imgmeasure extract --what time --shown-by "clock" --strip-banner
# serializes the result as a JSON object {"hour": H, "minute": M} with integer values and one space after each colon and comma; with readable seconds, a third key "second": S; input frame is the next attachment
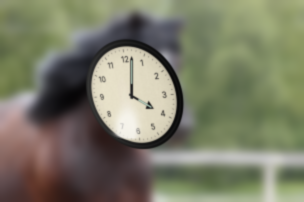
{"hour": 4, "minute": 2}
